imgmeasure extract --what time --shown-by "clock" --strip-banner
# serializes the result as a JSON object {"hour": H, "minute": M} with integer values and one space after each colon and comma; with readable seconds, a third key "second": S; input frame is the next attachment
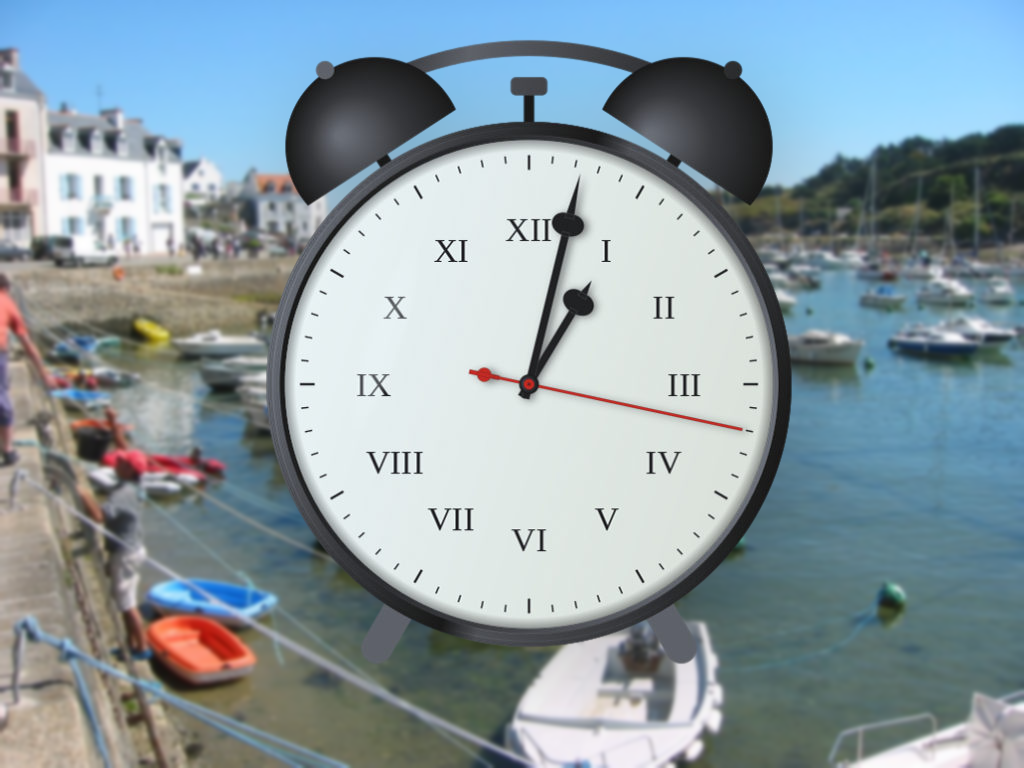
{"hour": 1, "minute": 2, "second": 17}
